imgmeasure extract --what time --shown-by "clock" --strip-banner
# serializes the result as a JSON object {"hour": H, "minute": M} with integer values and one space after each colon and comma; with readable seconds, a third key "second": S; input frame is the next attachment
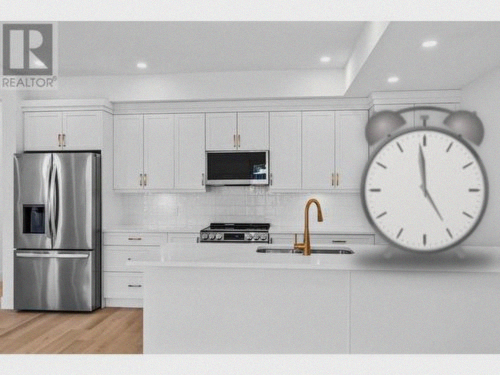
{"hour": 4, "minute": 59}
